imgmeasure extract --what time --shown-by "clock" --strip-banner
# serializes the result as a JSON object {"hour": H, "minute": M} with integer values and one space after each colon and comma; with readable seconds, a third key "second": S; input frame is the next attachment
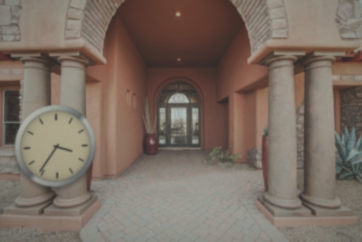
{"hour": 3, "minute": 36}
